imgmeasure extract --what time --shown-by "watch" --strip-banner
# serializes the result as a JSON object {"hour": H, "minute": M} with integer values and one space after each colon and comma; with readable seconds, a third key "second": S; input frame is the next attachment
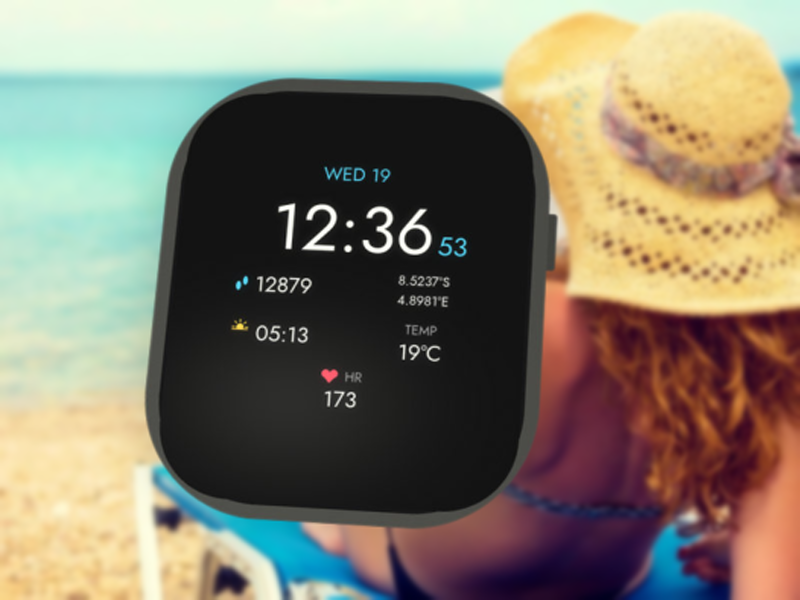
{"hour": 12, "minute": 36, "second": 53}
